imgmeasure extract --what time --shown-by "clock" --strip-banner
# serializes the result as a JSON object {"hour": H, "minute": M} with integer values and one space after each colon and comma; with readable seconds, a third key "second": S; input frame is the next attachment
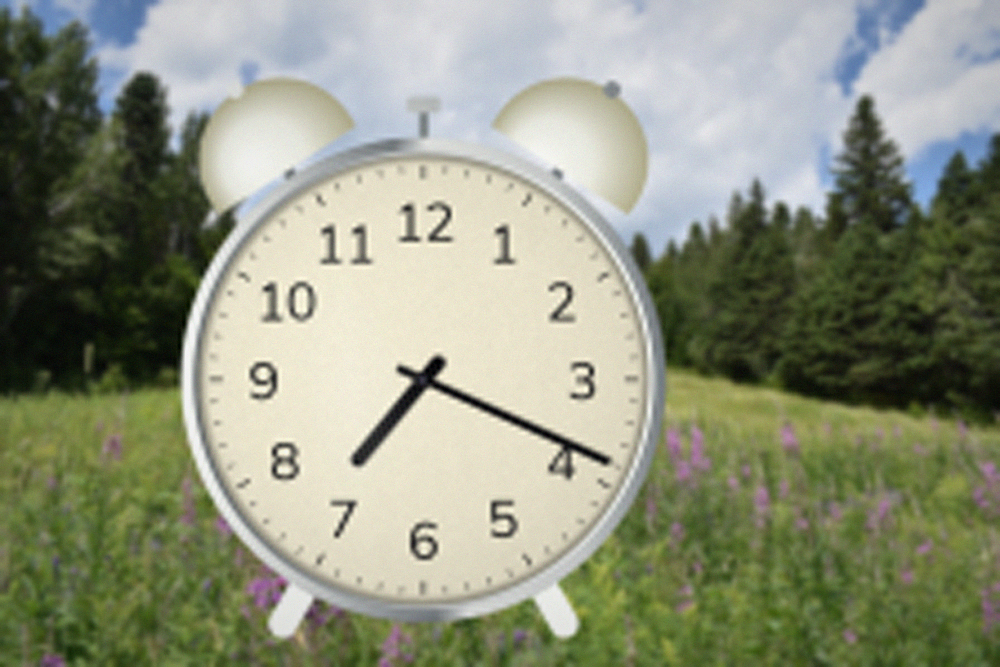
{"hour": 7, "minute": 19}
